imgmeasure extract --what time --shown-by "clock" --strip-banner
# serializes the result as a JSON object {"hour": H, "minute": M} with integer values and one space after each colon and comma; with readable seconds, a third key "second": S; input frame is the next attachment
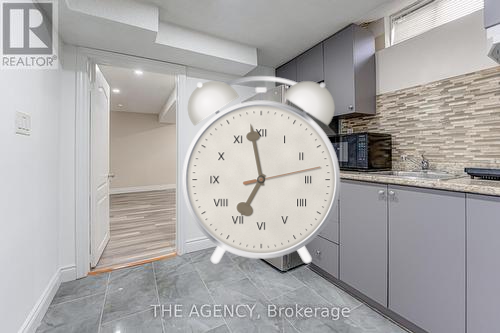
{"hour": 6, "minute": 58, "second": 13}
